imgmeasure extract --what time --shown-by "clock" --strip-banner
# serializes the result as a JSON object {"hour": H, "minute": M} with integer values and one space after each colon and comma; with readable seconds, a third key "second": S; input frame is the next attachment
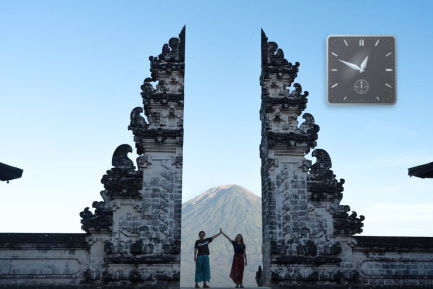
{"hour": 12, "minute": 49}
